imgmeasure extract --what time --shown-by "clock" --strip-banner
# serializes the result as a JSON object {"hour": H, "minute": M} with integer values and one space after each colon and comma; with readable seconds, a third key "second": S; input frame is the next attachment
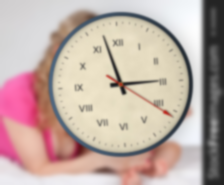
{"hour": 2, "minute": 57, "second": 21}
